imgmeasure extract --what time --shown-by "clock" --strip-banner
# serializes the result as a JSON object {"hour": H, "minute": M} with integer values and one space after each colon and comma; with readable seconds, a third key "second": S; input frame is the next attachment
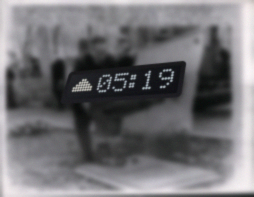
{"hour": 5, "minute": 19}
